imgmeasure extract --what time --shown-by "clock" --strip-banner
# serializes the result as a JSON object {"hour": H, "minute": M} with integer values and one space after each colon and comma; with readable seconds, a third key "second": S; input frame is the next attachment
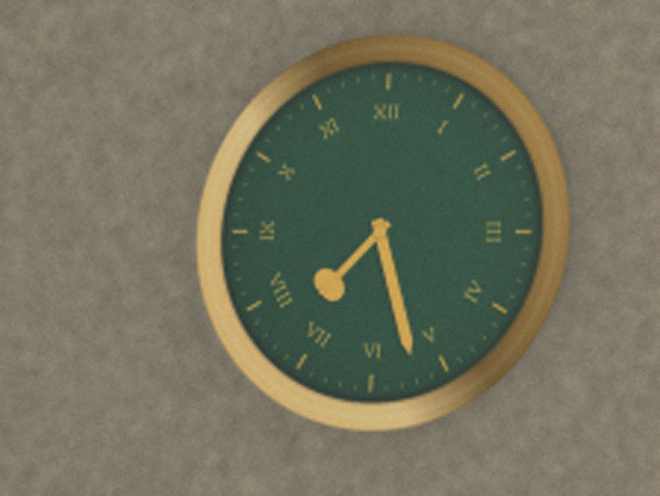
{"hour": 7, "minute": 27}
